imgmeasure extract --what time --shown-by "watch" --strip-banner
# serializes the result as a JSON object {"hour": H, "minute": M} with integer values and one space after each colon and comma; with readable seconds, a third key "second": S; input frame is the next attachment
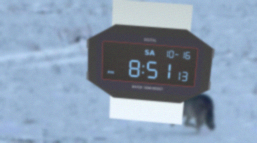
{"hour": 8, "minute": 51}
